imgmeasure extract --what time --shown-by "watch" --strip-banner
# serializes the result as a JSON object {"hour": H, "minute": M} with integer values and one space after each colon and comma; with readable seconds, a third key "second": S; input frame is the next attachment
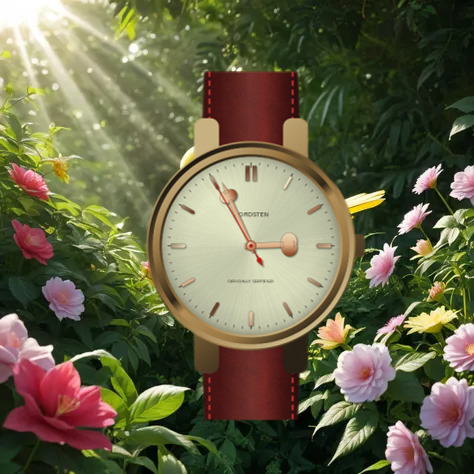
{"hour": 2, "minute": 55, "second": 55}
